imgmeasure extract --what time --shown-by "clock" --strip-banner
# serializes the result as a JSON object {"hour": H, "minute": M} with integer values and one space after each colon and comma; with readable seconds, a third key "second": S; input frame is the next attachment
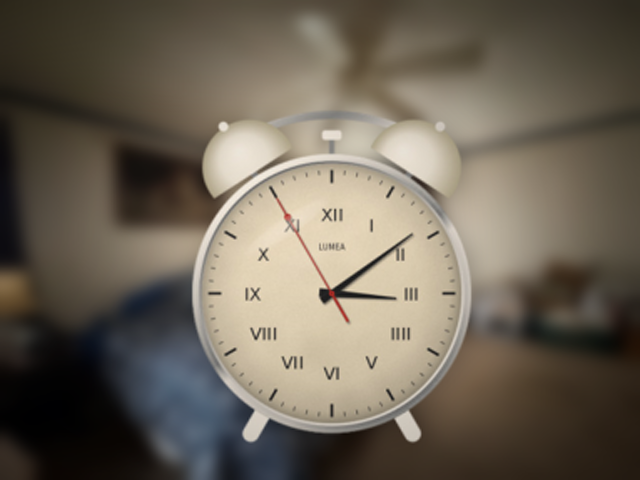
{"hour": 3, "minute": 8, "second": 55}
